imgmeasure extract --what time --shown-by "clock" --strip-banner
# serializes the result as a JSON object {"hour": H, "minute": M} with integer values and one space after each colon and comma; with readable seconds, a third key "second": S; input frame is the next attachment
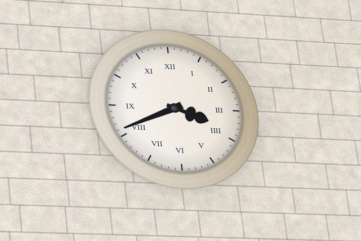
{"hour": 3, "minute": 41}
